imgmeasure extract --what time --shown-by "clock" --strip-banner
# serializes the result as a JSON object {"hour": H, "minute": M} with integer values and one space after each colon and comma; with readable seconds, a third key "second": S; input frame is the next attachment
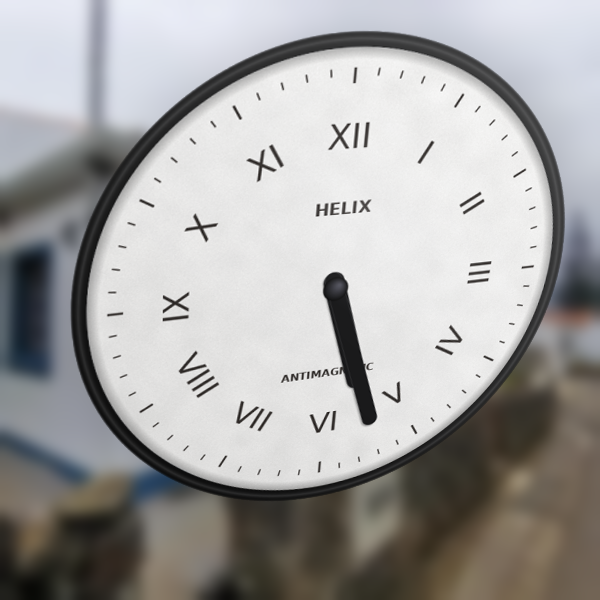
{"hour": 5, "minute": 27}
